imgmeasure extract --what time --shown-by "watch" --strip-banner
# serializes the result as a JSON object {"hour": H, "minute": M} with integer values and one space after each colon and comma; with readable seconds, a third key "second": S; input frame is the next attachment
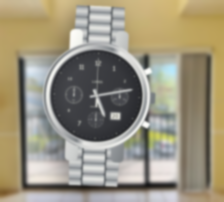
{"hour": 5, "minute": 13}
